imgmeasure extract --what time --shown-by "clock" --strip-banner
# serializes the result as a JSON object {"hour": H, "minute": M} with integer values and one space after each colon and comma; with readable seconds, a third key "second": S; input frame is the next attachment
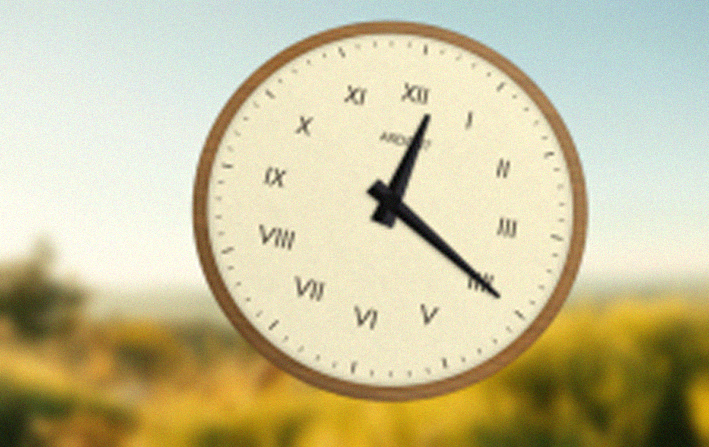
{"hour": 12, "minute": 20}
